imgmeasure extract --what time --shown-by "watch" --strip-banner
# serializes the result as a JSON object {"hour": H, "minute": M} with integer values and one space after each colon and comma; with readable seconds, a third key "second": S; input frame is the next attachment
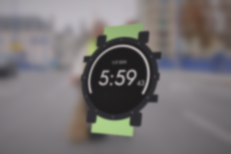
{"hour": 5, "minute": 59}
